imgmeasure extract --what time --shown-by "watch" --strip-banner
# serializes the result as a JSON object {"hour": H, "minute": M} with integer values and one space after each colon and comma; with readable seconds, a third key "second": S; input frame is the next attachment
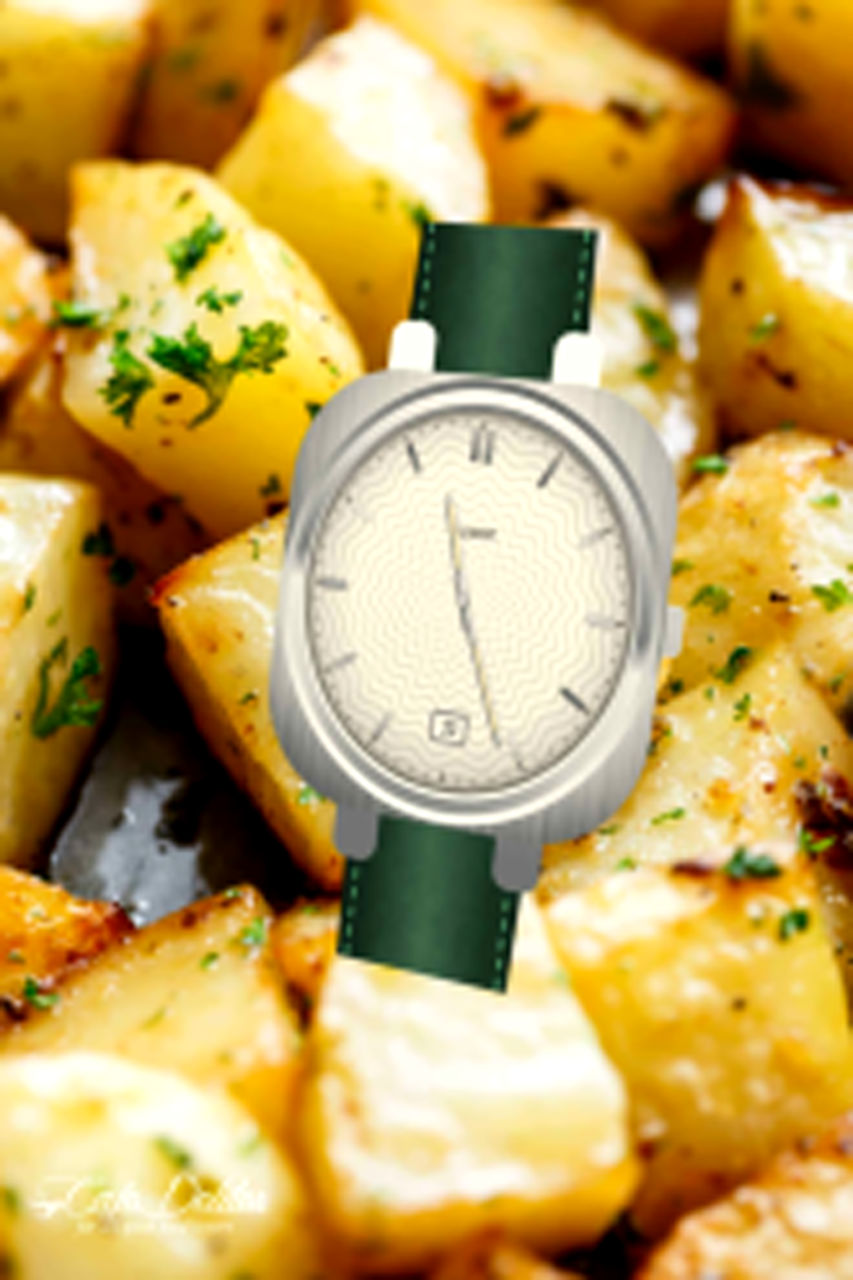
{"hour": 11, "minute": 26}
